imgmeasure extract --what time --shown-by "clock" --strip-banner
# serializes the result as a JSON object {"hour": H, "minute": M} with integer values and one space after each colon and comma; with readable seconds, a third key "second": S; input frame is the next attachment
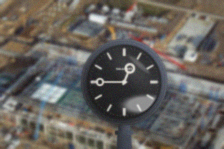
{"hour": 12, "minute": 45}
